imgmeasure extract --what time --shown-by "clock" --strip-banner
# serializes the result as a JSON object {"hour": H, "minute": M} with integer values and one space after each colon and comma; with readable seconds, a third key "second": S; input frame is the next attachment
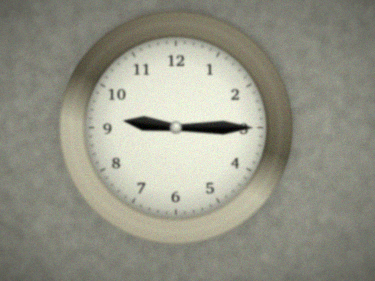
{"hour": 9, "minute": 15}
